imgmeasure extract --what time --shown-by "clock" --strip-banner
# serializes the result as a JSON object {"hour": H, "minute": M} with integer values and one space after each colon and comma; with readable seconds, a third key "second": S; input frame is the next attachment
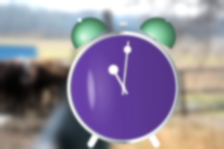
{"hour": 11, "minute": 1}
